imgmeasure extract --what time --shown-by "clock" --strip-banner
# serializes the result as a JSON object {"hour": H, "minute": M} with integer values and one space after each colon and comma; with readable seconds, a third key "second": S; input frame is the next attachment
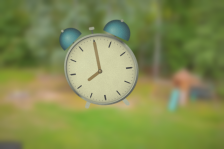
{"hour": 8, "minute": 0}
